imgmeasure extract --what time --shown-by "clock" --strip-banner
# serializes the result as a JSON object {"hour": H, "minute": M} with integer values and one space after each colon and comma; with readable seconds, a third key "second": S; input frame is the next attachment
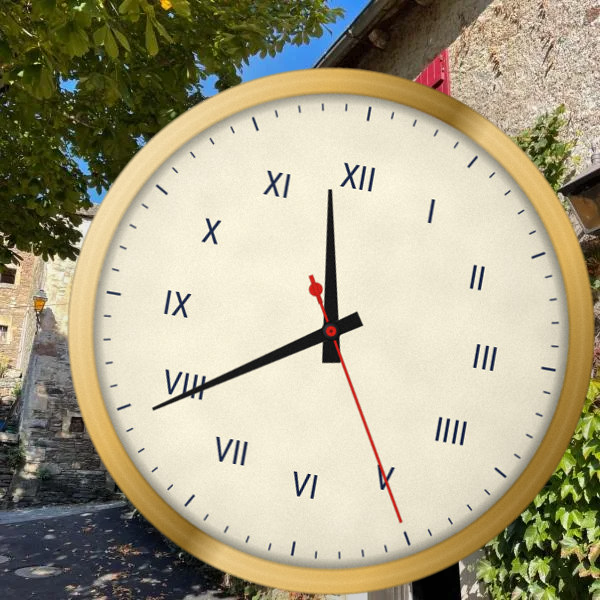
{"hour": 11, "minute": 39, "second": 25}
